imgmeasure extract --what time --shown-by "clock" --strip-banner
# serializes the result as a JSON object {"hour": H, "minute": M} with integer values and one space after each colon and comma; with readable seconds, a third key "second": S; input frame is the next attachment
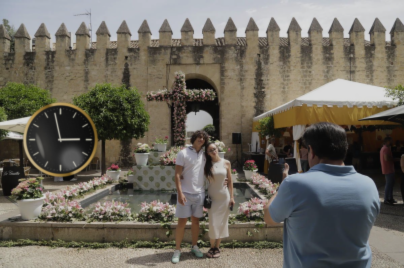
{"hour": 2, "minute": 58}
